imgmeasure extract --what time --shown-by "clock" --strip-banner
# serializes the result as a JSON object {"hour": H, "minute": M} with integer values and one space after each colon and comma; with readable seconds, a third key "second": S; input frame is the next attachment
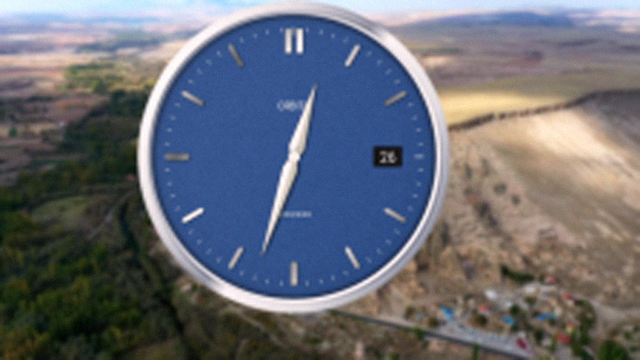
{"hour": 12, "minute": 33}
